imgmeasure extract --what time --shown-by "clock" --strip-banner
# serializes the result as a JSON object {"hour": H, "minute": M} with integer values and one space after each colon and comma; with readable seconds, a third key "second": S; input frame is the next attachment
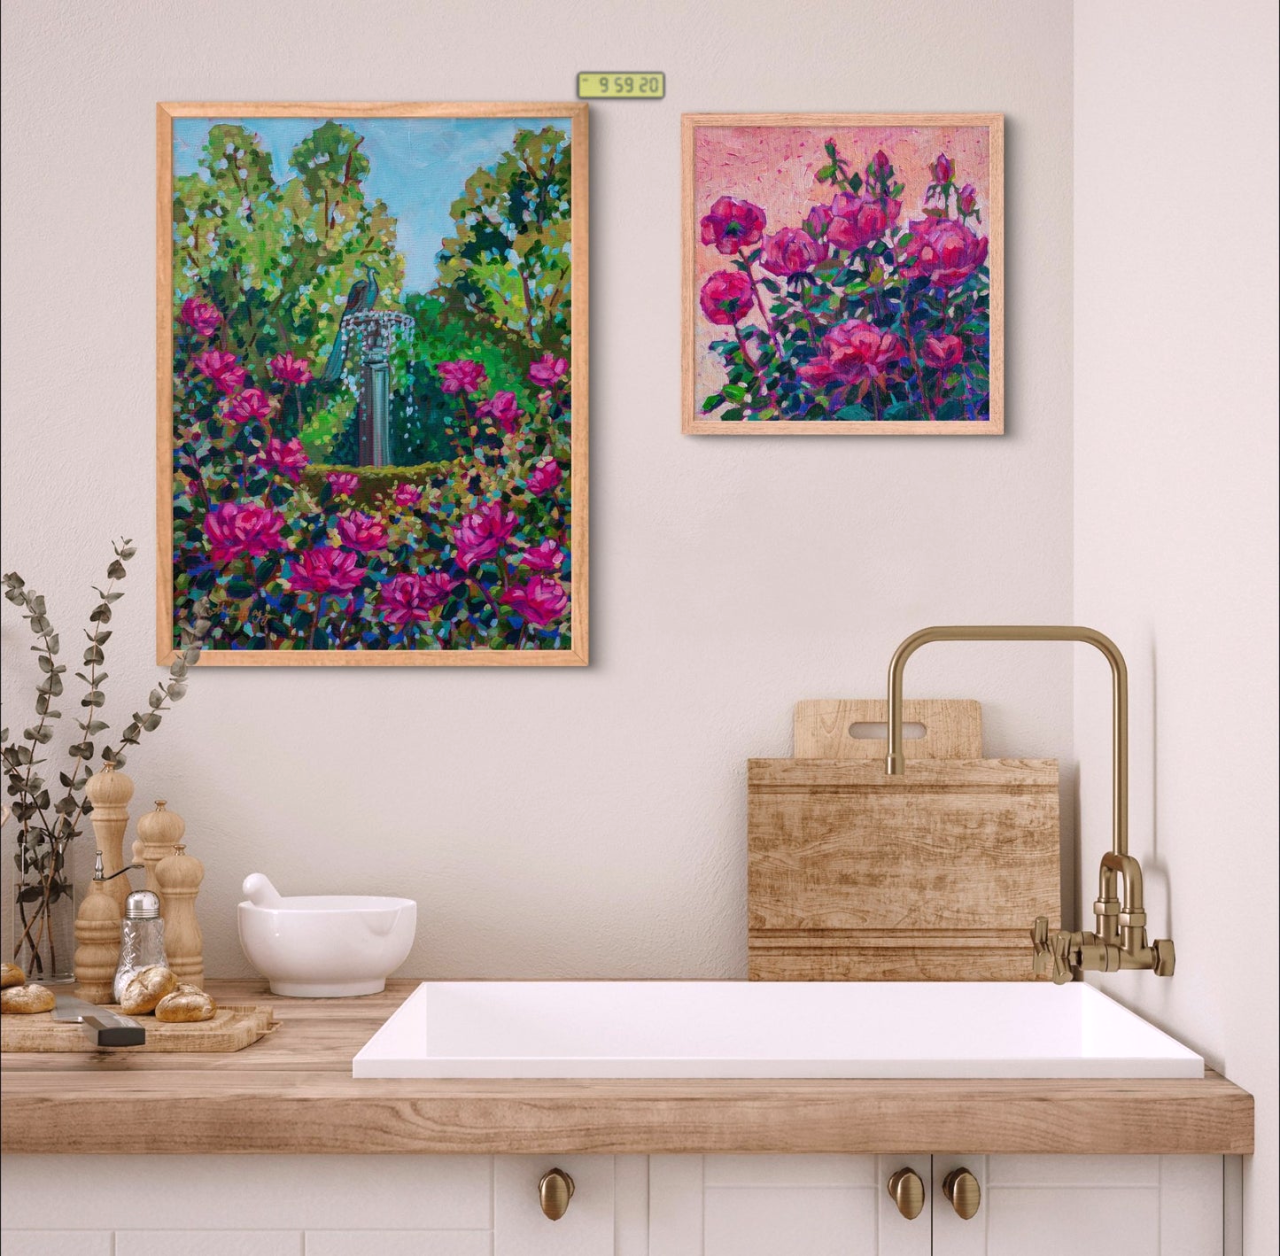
{"hour": 9, "minute": 59, "second": 20}
